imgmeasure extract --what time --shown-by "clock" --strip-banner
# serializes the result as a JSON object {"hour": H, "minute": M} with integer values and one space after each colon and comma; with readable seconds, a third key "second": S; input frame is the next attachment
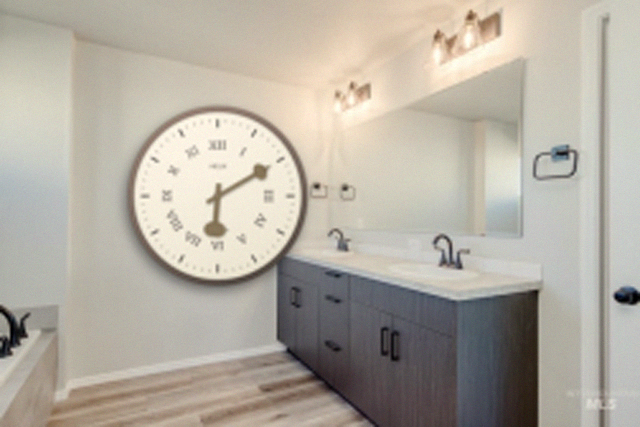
{"hour": 6, "minute": 10}
